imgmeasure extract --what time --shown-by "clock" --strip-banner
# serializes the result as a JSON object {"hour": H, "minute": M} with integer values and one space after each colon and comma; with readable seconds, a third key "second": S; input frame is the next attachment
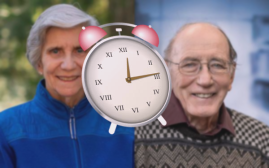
{"hour": 12, "minute": 14}
